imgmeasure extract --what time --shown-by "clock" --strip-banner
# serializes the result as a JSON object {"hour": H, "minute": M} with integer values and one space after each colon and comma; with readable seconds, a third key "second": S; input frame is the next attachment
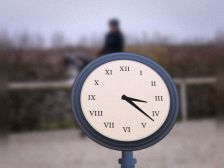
{"hour": 3, "minute": 22}
